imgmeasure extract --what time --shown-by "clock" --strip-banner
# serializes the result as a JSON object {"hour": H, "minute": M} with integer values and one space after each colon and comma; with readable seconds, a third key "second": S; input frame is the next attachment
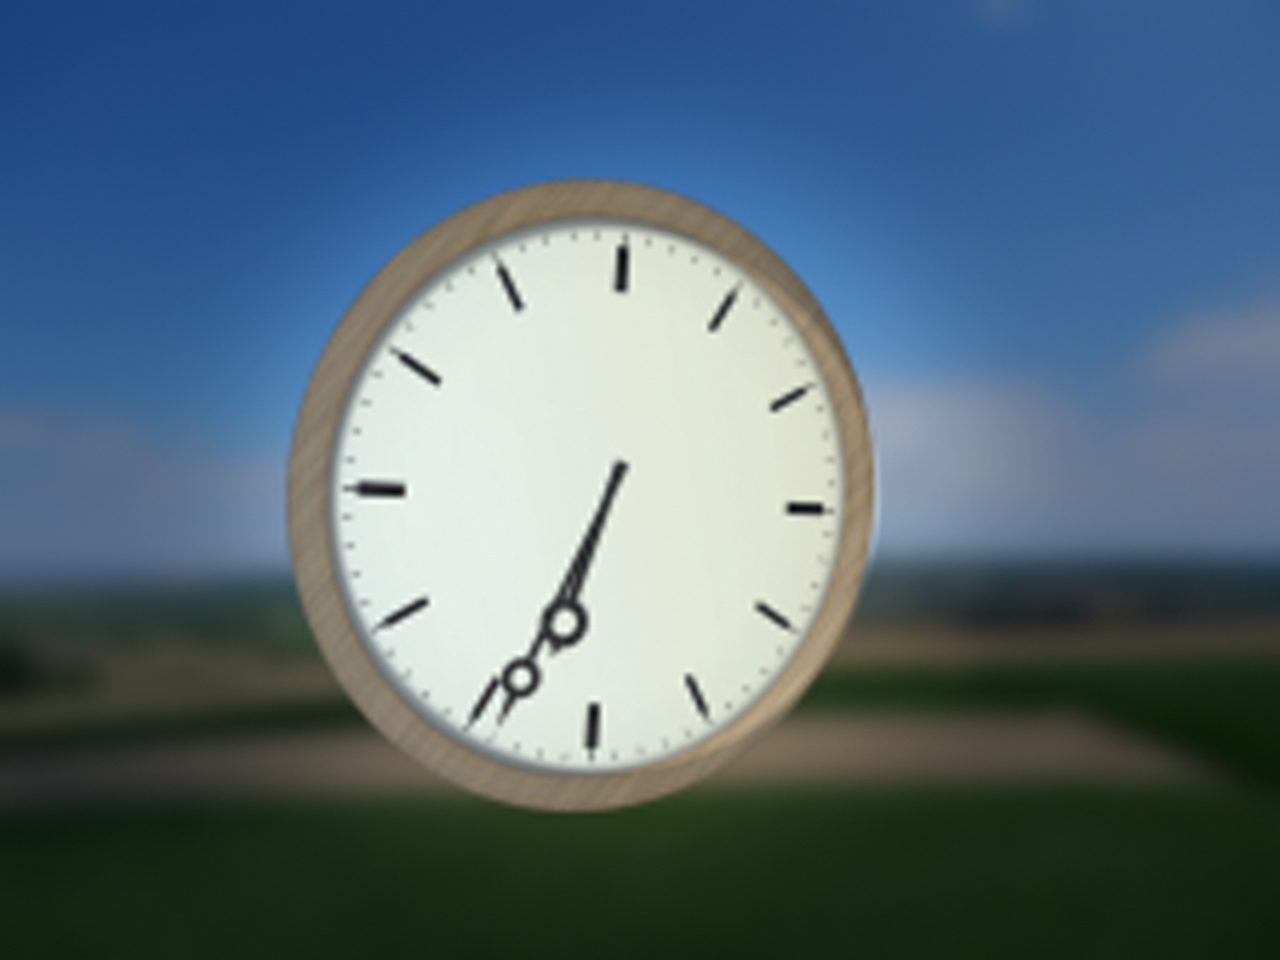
{"hour": 6, "minute": 34}
